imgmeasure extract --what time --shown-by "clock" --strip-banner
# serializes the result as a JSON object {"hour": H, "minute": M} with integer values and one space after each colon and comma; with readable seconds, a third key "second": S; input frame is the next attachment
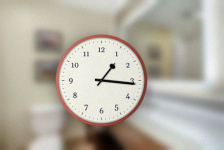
{"hour": 1, "minute": 16}
